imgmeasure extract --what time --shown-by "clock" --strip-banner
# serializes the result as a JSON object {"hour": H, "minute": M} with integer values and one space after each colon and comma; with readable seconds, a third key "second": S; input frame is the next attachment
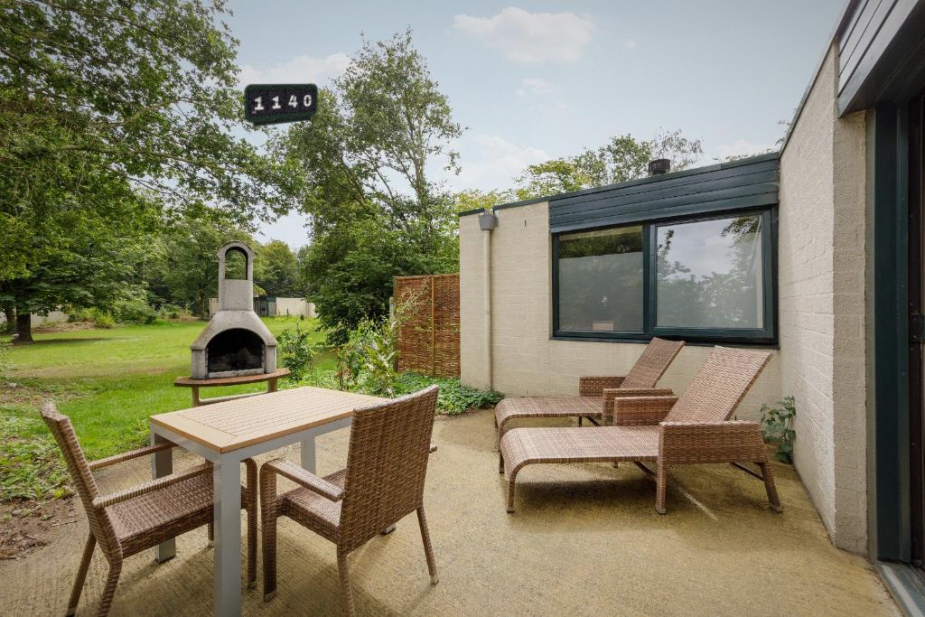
{"hour": 11, "minute": 40}
